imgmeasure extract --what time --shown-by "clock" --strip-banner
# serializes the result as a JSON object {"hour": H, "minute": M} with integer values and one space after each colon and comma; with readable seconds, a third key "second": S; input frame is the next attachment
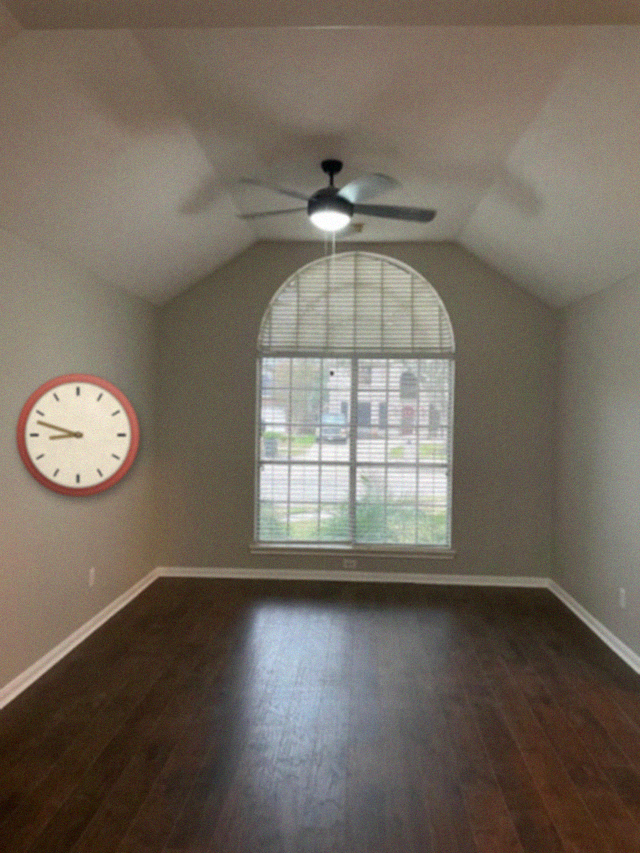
{"hour": 8, "minute": 48}
